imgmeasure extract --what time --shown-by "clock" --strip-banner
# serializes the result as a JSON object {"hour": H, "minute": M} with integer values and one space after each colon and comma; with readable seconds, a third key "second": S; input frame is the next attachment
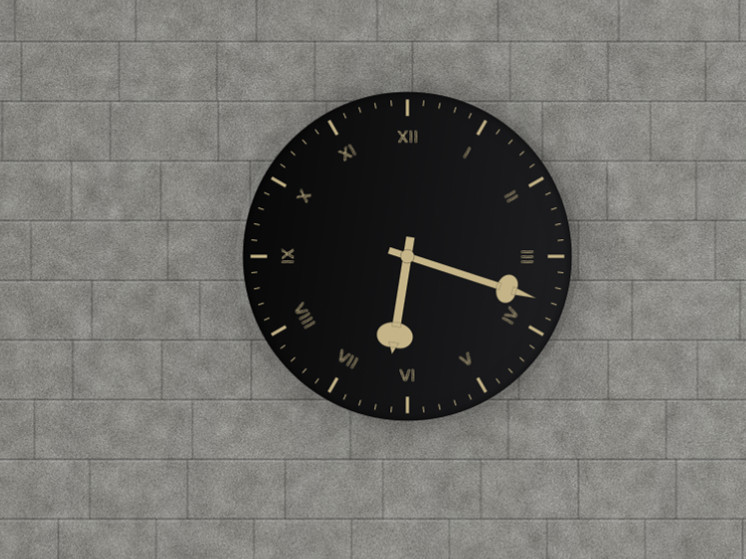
{"hour": 6, "minute": 18}
